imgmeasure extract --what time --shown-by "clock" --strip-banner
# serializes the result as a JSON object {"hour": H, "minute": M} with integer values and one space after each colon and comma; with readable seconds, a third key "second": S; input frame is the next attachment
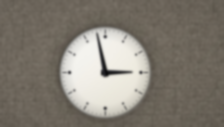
{"hour": 2, "minute": 58}
